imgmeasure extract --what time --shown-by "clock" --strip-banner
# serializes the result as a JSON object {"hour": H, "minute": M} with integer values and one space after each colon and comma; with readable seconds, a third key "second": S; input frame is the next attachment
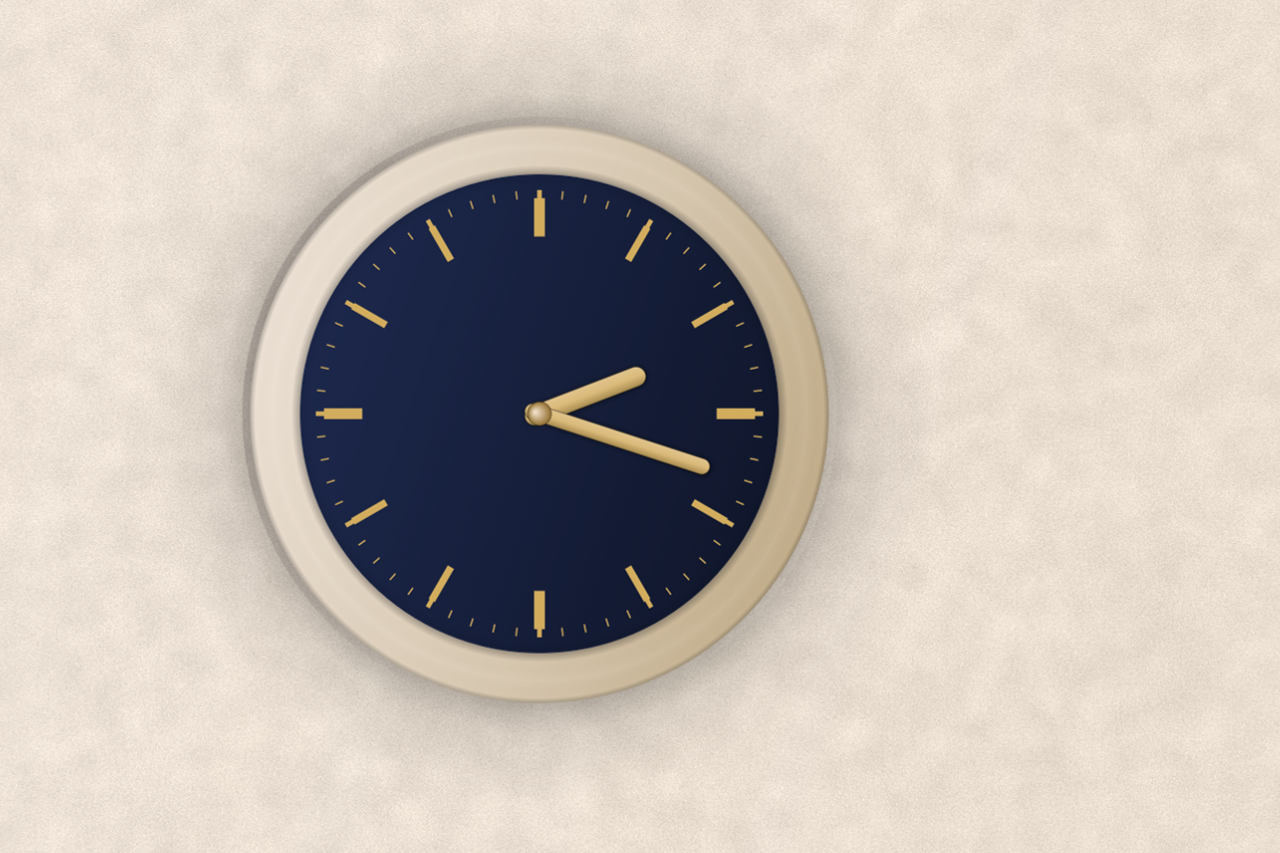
{"hour": 2, "minute": 18}
